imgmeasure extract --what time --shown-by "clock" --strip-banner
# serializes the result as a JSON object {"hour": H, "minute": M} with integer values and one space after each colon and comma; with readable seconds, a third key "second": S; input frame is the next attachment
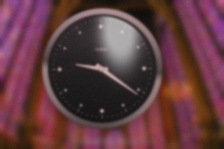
{"hour": 9, "minute": 21}
